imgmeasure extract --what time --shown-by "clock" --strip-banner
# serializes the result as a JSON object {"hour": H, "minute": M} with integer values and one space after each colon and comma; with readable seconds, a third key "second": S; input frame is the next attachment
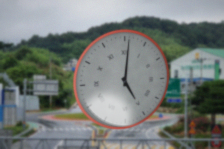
{"hour": 5, "minute": 1}
